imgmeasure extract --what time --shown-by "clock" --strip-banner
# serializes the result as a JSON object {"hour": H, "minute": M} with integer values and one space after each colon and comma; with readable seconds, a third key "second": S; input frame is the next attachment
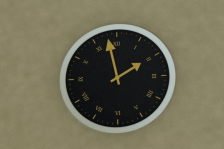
{"hour": 1, "minute": 58}
